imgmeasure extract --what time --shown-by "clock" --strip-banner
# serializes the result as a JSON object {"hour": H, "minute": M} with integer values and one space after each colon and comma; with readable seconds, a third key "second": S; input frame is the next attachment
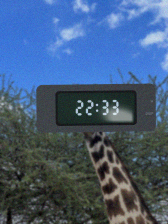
{"hour": 22, "minute": 33}
